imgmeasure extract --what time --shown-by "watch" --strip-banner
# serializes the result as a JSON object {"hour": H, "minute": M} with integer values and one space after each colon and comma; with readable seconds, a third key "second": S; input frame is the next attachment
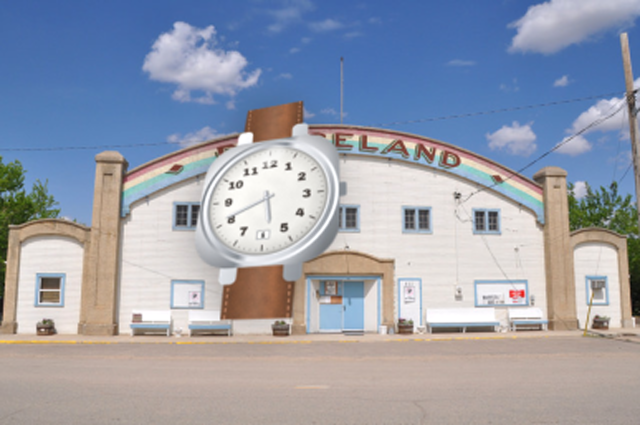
{"hour": 5, "minute": 41}
